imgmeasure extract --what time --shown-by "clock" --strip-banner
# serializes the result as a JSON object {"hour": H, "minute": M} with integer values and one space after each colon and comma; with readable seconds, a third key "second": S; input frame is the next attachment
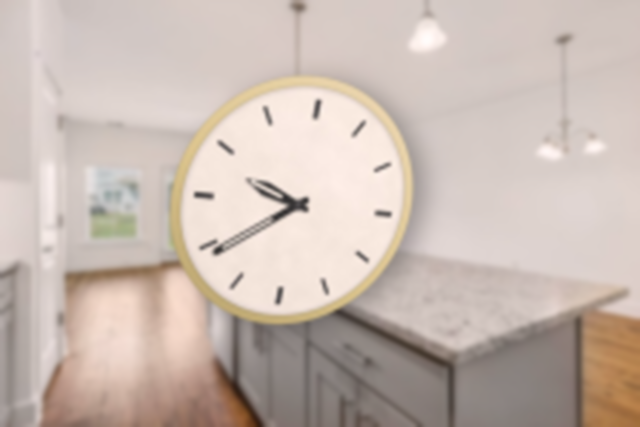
{"hour": 9, "minute": 39}
